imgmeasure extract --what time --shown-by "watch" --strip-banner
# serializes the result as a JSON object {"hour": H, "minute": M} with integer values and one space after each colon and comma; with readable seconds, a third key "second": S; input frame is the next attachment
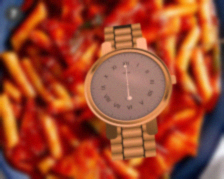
{"hour": 6, "minute": 0}
